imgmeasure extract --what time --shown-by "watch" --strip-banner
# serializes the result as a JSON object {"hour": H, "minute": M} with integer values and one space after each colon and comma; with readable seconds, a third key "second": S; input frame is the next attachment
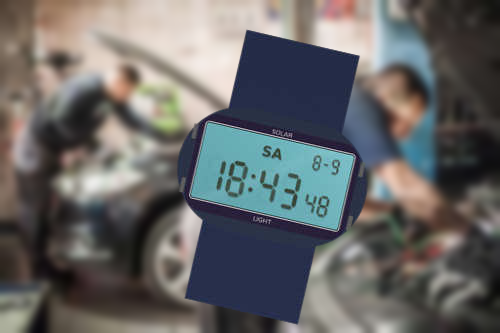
{"hour": 18, "minute": 43, "second": 48}
